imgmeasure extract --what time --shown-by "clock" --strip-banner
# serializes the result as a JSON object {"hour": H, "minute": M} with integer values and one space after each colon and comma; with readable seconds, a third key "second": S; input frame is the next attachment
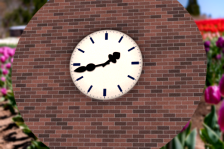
{"hour": 1, "minute": 43}
